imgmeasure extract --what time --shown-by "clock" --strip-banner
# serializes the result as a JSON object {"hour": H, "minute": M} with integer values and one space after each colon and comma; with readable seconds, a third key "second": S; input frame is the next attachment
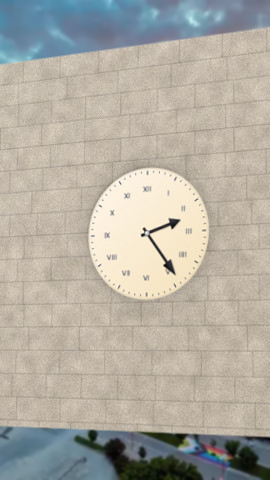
{"hour": 2, "minute": 24}
